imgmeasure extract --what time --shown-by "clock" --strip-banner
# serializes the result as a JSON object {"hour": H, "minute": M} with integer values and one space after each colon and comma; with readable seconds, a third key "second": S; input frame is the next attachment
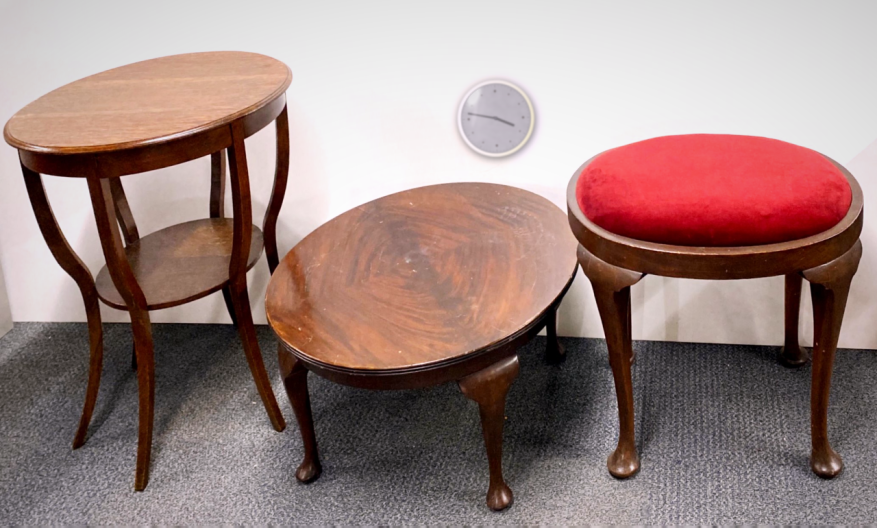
{"hour": 3, "minute": 47}
